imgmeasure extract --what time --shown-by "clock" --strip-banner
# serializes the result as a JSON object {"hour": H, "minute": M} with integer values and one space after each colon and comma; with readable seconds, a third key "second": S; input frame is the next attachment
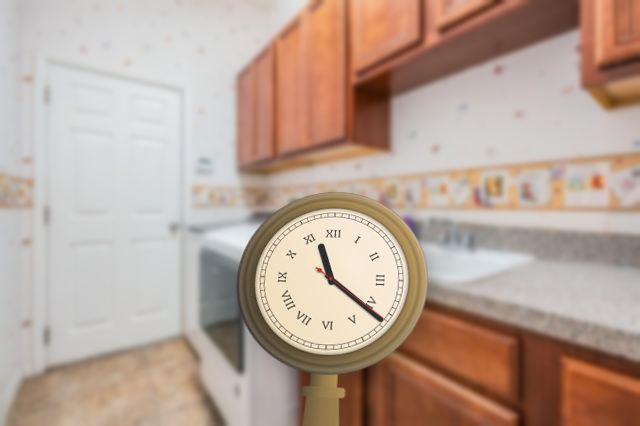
{"hour": 11, "minute": 21, "second": 21}
